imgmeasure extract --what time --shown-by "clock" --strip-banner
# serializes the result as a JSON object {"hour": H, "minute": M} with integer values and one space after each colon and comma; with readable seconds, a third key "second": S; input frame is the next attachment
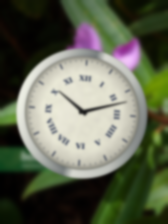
{"hour": 10, "minute": 12}
